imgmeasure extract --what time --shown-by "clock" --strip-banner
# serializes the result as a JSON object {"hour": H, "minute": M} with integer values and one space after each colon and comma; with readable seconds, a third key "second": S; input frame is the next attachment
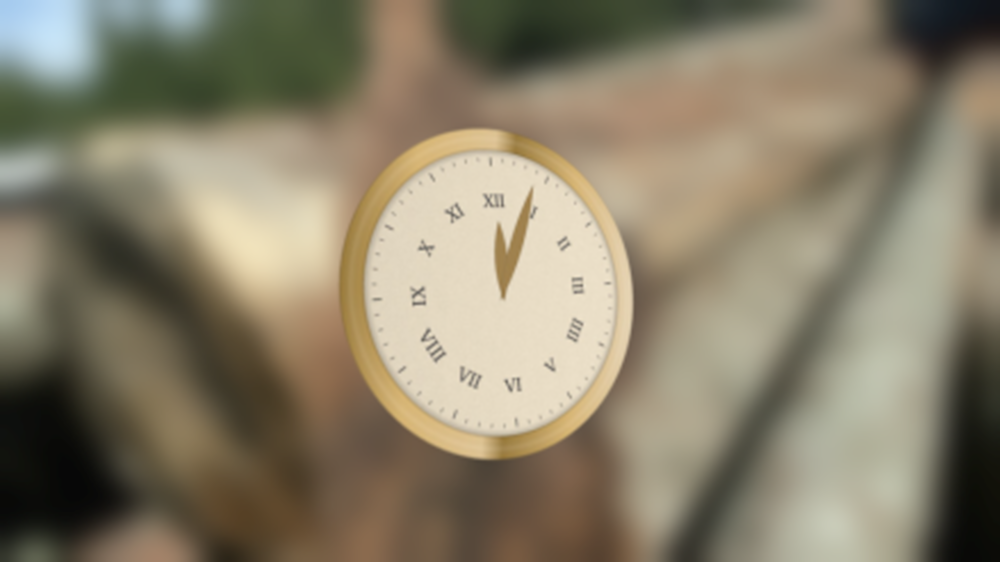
{"hour": 12, "minute": 4}
